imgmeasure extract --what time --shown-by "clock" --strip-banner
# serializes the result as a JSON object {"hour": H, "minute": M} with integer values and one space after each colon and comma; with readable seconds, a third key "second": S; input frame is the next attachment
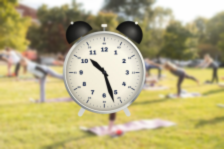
{"hour": 10, "minute": 27}
